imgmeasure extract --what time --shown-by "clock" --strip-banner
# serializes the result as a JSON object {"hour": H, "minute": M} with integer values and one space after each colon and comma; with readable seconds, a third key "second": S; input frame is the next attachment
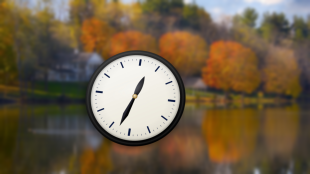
{"hour": 12, "minute": 33}
